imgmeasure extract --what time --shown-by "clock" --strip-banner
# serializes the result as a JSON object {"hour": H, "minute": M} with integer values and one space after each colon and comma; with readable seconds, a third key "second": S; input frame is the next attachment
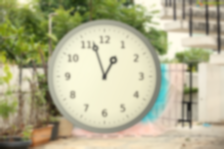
{"hour": 12, "minute": 57}
